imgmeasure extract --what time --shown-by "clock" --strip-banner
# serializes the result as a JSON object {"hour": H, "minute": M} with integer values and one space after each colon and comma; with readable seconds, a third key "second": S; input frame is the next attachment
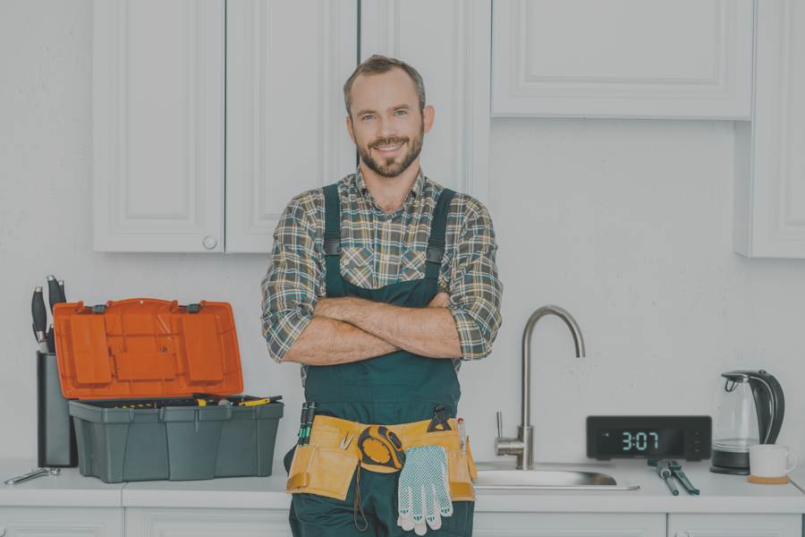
{"hour": 3, "minute": 7}
